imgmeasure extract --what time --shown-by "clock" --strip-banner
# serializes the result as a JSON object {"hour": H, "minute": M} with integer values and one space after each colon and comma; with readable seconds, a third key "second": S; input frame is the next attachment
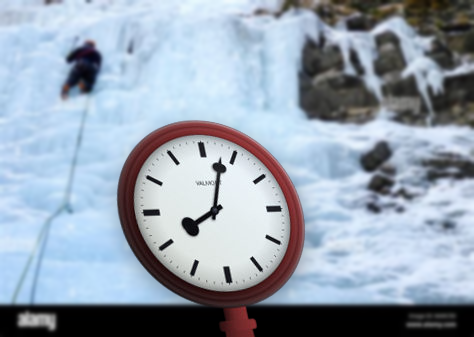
{"hour": 8, "minute": 3}
